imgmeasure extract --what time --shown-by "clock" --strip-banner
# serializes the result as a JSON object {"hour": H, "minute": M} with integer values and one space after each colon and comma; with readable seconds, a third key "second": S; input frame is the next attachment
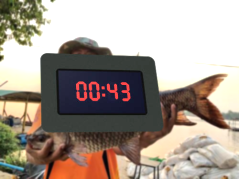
{"hour": 0, "minute": 43}
